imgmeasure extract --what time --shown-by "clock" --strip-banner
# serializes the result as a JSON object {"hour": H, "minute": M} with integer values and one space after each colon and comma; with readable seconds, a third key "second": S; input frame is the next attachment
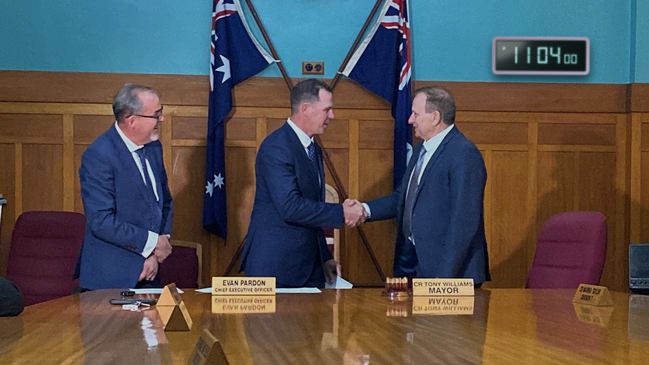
{"hour": 11, "minute": 4}
